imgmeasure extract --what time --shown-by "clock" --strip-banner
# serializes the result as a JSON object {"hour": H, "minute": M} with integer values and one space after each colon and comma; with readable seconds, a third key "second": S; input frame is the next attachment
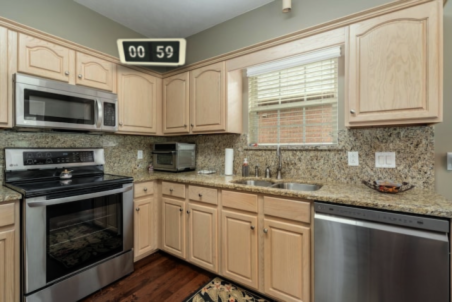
{"hour": 0, "minute": 59}
